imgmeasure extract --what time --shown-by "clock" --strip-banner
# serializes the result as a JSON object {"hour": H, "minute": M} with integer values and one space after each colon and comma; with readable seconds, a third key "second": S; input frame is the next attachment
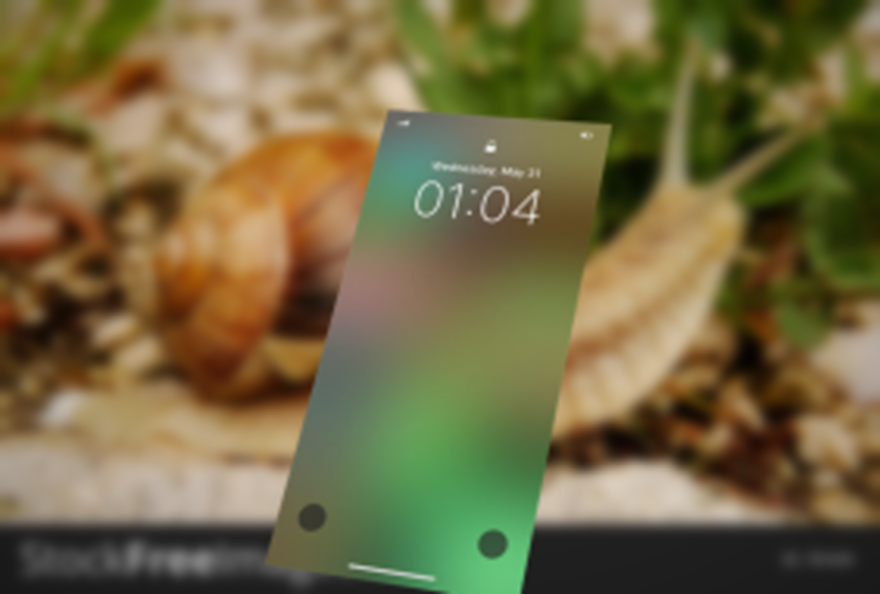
{"hour": 1, "minute": 4}
